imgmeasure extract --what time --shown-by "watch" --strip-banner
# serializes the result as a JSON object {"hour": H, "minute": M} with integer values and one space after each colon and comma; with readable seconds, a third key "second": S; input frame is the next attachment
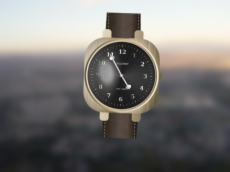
{"hour": 4, "minute": 55}
